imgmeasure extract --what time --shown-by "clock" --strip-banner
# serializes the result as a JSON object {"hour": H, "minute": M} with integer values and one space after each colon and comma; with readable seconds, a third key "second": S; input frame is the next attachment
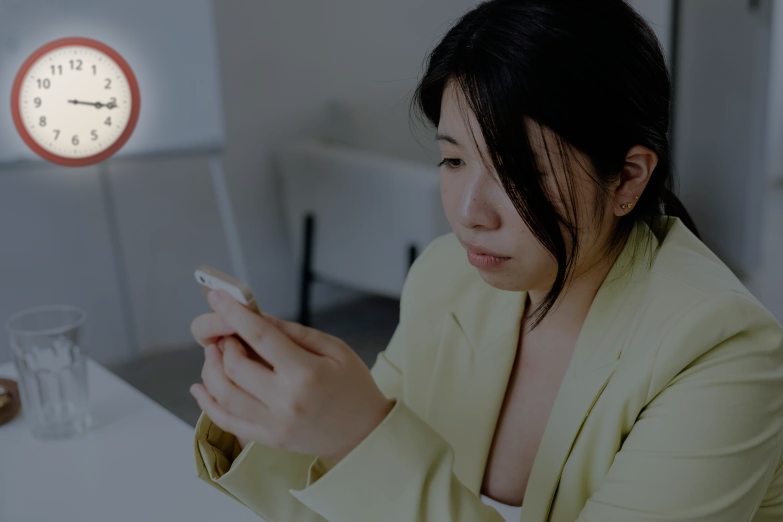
{"hour": 3, "minute": 16}
